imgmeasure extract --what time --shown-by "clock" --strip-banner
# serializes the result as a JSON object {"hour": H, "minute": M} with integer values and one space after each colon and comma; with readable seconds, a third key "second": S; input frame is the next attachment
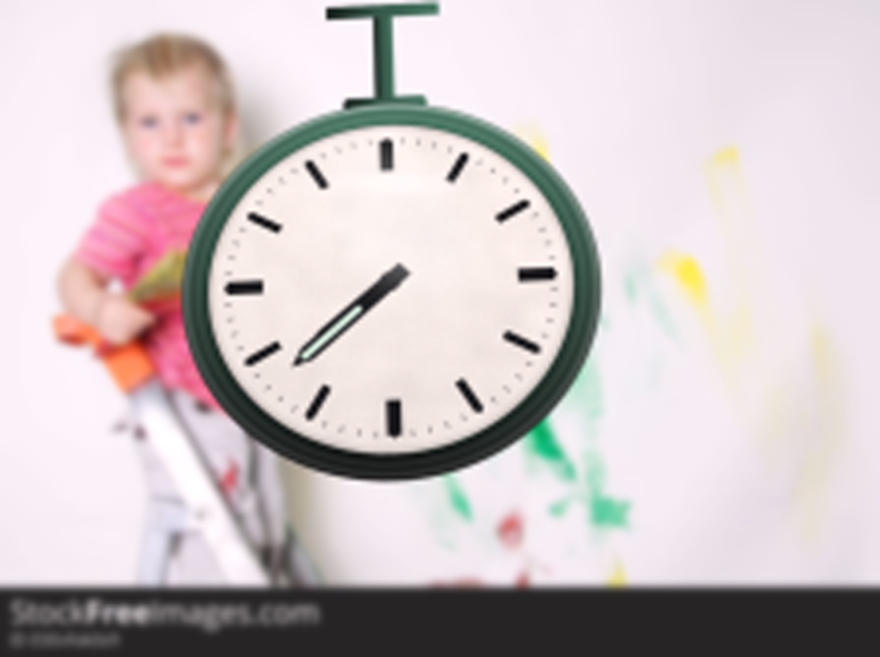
{"hour": 7, "minute": 38}
